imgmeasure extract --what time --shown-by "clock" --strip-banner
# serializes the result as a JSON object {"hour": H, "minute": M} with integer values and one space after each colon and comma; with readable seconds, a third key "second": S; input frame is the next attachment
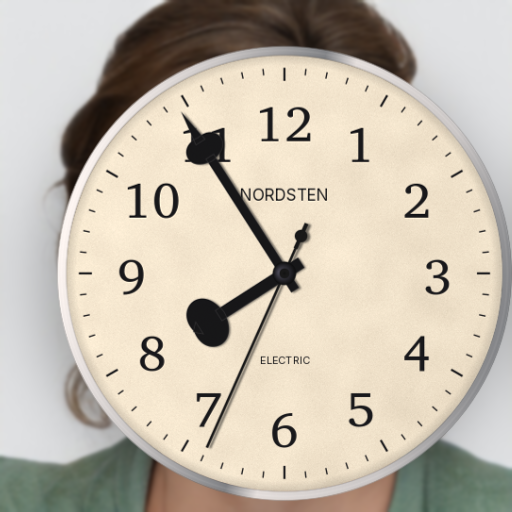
{"hour": 7, "minute": 54, "second": 34}
